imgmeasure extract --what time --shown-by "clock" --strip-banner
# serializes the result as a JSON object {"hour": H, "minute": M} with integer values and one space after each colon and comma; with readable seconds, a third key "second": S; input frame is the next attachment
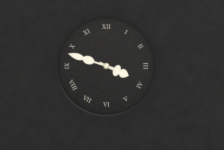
{"hour": 3, "minute": 48}
